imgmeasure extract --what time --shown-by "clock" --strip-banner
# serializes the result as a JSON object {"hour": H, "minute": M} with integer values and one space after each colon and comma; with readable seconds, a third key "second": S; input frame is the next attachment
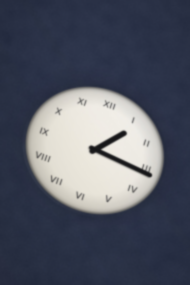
{"hour": 1, "minute": 16}
